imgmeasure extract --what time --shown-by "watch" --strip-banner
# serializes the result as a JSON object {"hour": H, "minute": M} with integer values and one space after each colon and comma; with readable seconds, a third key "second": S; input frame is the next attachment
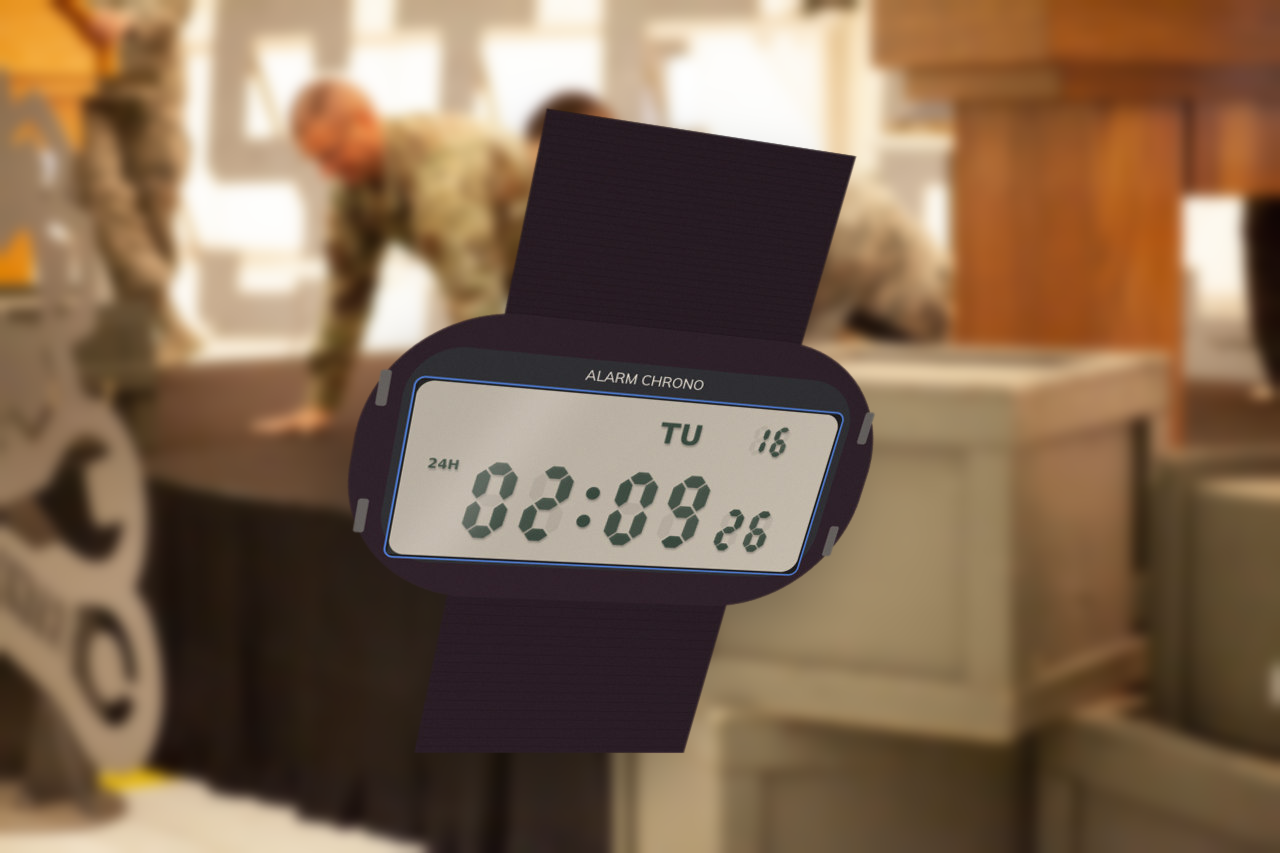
{"hour": 2, "minute": 9, "second": 26}
